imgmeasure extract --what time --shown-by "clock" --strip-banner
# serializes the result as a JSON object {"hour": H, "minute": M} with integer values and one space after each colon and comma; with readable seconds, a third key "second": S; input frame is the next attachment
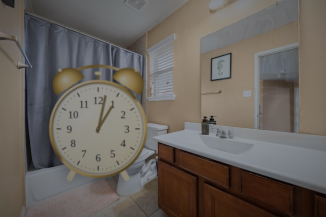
{"hour": 1, "minute": 2}
